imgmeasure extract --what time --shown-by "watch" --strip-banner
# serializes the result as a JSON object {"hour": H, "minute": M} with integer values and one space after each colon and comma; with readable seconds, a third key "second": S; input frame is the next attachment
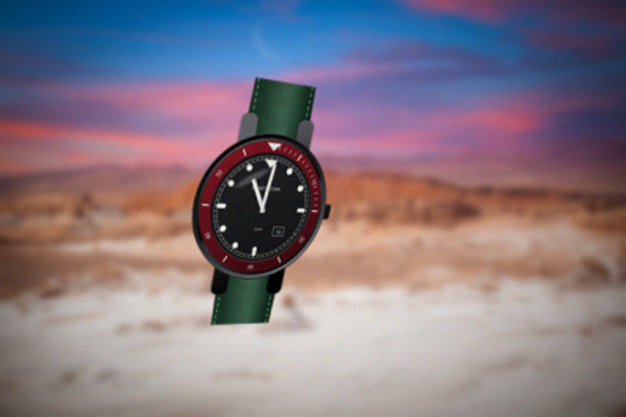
{"hour": 11, "minute": 1}
